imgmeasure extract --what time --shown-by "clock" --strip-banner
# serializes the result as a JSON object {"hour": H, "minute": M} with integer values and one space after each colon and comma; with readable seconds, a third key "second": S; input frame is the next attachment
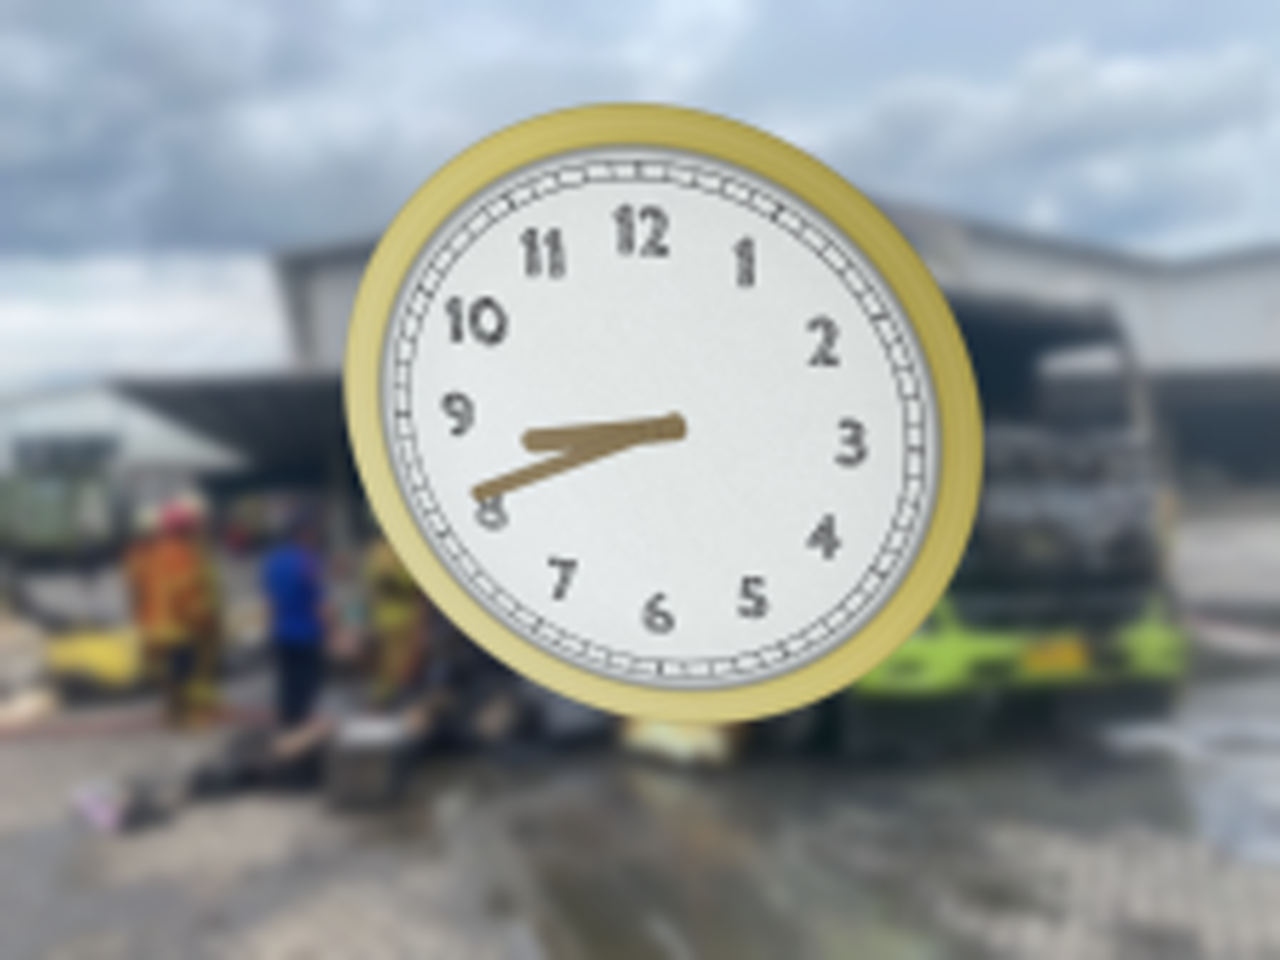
{"hour": 8, "minute": 41}
